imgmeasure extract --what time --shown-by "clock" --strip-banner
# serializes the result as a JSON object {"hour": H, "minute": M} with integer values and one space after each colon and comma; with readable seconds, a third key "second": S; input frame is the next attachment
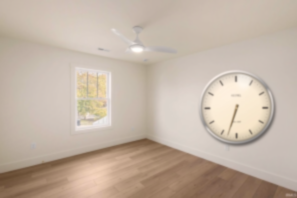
{"hour": 6, "minute": 33}
